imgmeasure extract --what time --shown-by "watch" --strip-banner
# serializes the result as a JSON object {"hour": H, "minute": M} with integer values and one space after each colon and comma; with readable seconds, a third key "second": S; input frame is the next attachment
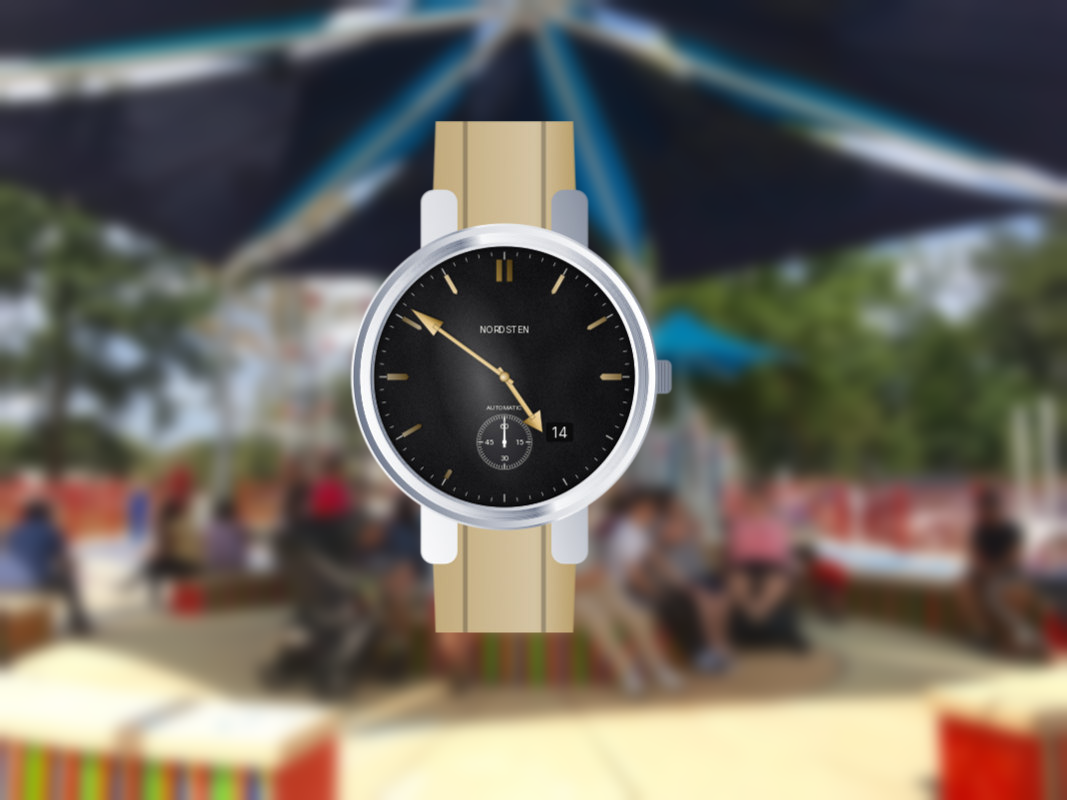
{"hour": 4, "minute": 51}
